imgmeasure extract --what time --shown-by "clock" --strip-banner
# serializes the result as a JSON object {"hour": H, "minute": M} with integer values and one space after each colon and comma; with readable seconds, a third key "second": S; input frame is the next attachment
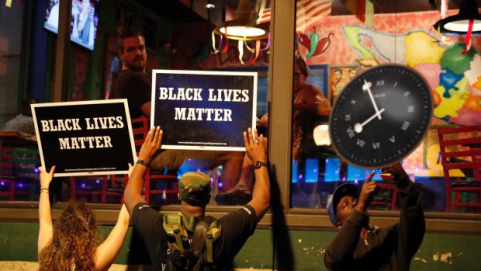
{"hour": 7, "minute": 56}
